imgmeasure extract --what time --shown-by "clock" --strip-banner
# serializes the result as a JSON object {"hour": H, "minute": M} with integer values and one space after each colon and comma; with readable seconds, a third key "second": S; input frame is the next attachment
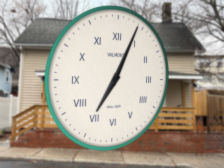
{"hour": 7, "minute": 4}
